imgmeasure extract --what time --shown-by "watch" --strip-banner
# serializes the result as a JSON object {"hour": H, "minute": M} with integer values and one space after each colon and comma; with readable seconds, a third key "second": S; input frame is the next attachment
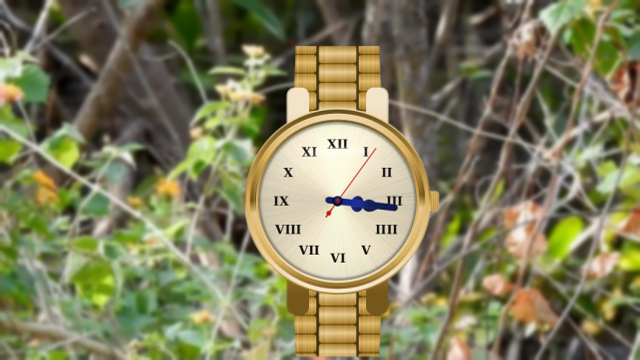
{"hour": 3, "minute": 16, "second": 6}
